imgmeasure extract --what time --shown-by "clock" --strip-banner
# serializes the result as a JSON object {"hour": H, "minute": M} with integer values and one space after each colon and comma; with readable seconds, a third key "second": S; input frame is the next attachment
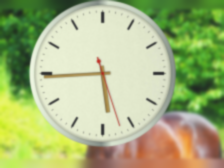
{"hour": 5, "minute": 44, "second": 27}
